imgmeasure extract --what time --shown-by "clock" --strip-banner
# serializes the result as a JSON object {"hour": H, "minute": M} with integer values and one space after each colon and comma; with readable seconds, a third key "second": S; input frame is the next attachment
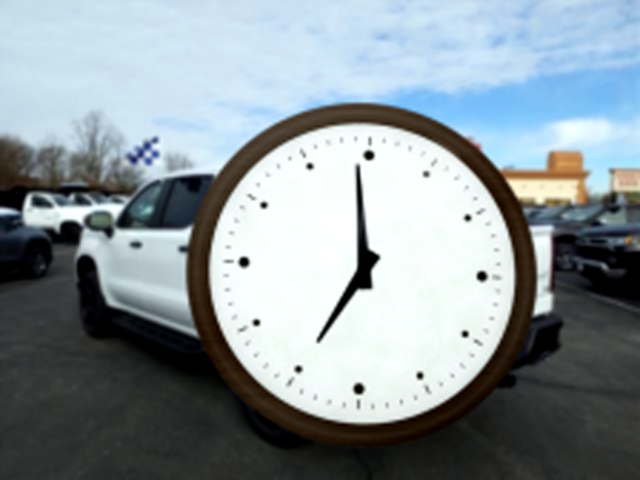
{"hour": 6, "minute": 59}
